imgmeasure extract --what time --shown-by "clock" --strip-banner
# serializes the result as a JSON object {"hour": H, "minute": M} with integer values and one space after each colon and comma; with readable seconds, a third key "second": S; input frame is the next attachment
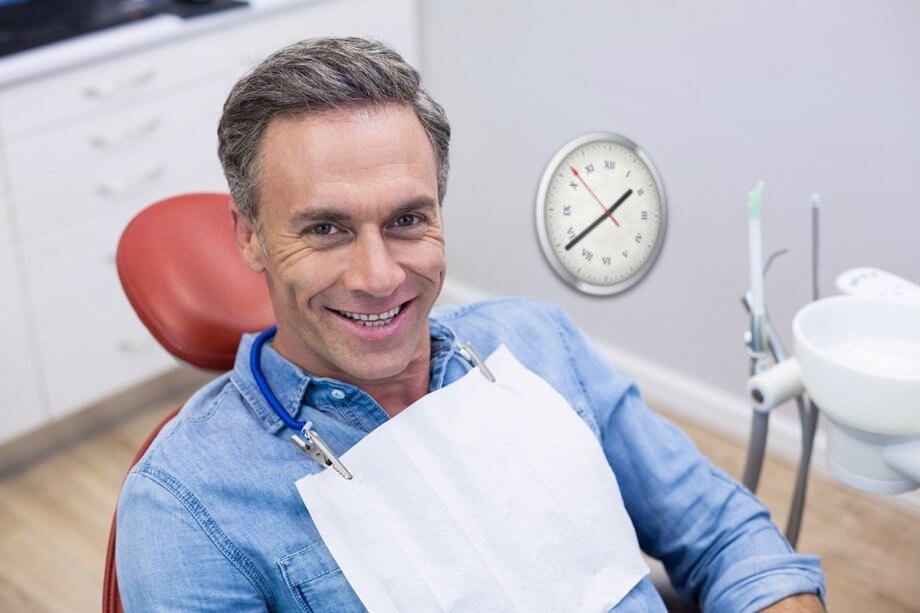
{"hour": 1, "minute": 38, "second": 52}
